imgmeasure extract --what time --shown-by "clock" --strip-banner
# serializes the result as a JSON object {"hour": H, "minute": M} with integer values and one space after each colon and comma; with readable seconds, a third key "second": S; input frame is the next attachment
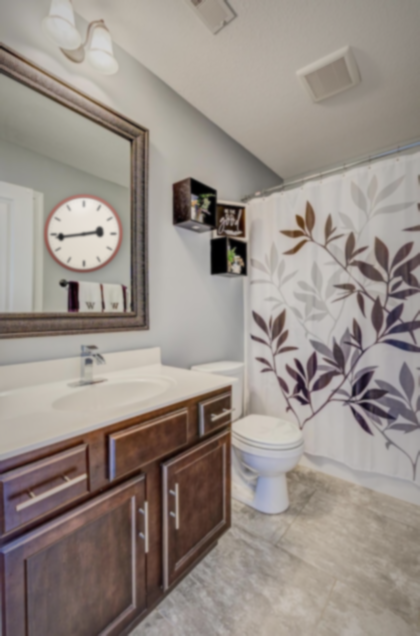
{"hour": 2, "minute": 44}
